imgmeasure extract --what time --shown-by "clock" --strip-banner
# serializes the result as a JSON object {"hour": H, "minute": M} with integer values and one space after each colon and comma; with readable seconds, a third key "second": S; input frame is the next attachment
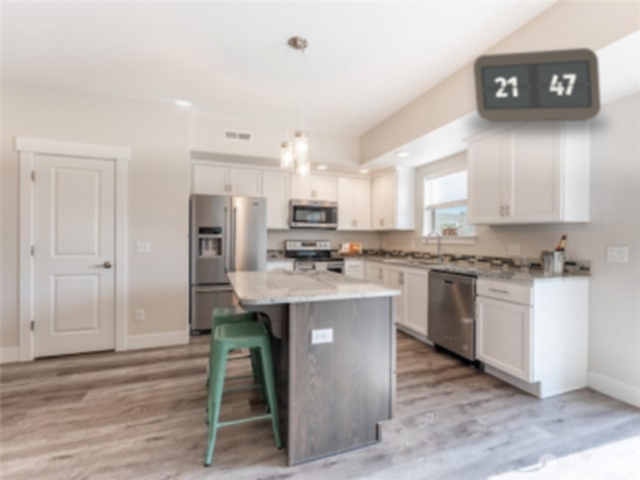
{"hour": 21, "minute": 47}
